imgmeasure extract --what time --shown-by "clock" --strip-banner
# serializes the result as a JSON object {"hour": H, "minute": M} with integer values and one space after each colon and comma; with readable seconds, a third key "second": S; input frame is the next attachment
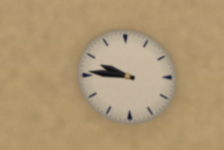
{"hour": 9, "minute": 46}
